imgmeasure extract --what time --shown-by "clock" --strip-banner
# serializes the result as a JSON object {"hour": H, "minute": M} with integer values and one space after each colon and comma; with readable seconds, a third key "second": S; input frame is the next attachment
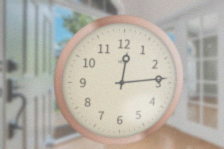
{"hour": 12, "minute": 14}
